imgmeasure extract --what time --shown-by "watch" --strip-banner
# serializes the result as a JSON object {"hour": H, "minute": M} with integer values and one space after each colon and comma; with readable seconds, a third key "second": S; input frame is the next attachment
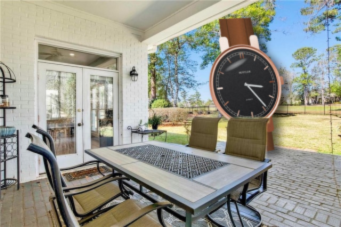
{"hour": 3, "minute": 24}
